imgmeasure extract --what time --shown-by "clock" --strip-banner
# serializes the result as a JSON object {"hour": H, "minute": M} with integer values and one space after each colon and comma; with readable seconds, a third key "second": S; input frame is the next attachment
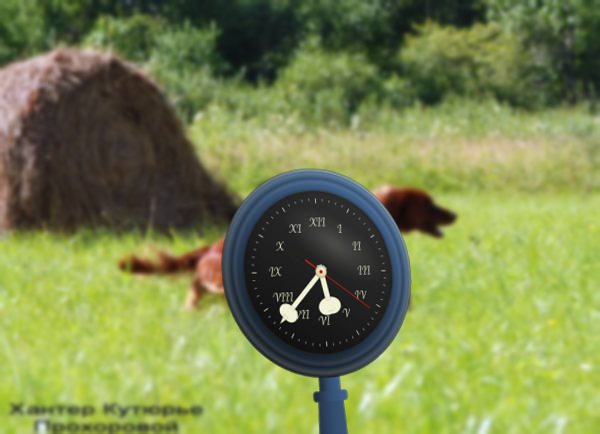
{"hour": 5, "minute": 37, "second": 21}
